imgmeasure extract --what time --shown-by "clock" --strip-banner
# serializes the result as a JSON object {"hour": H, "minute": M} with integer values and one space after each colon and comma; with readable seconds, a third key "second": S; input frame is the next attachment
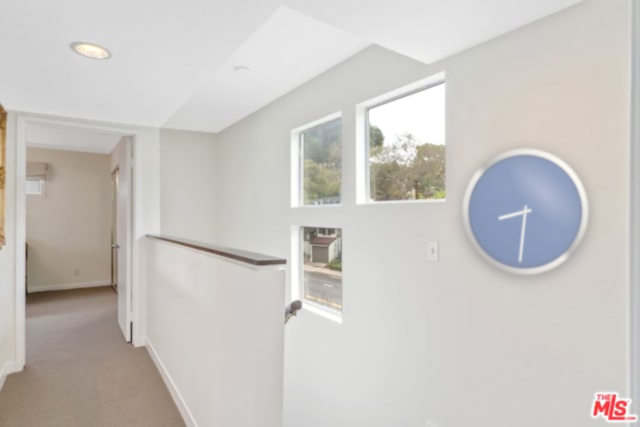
{"hour": 8, "minute": 31}
